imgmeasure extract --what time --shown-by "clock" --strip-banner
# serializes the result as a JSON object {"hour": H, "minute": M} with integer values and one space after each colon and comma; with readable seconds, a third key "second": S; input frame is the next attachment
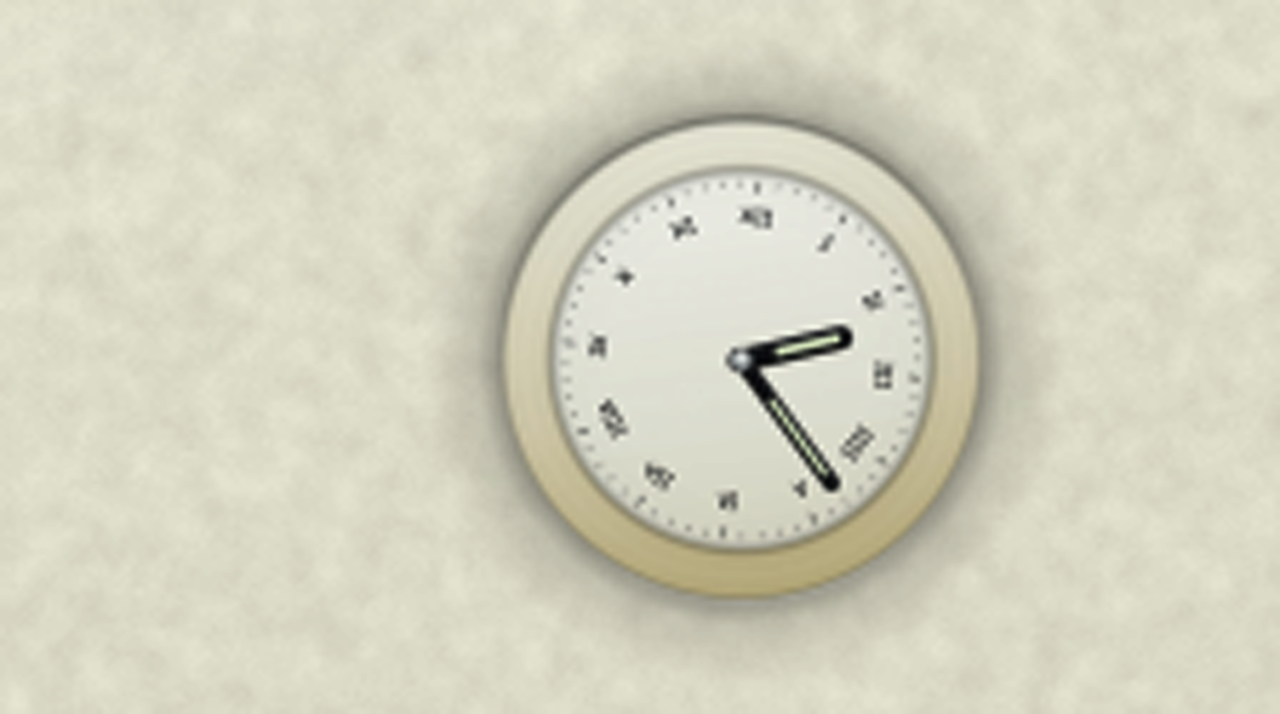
{"hour": 2, "minute": 23}
